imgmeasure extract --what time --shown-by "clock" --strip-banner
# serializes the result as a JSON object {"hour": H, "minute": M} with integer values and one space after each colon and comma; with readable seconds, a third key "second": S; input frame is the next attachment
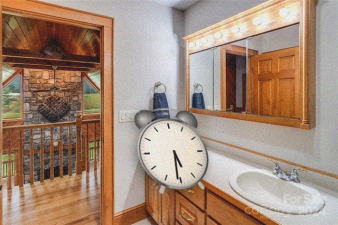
{"hour": 5, "minute": 31}
